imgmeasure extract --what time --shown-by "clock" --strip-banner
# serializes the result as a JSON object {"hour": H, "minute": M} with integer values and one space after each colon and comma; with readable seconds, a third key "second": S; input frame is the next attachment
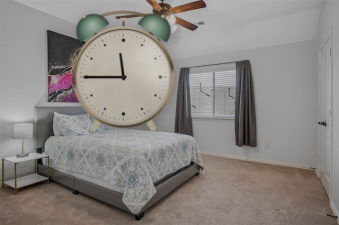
{"hour": 11, "minute": 45}
